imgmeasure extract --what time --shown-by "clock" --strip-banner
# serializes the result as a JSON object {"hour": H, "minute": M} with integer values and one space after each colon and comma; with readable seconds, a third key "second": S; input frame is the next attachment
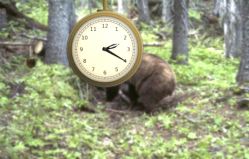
{"hour": 2, "minute": 20}
